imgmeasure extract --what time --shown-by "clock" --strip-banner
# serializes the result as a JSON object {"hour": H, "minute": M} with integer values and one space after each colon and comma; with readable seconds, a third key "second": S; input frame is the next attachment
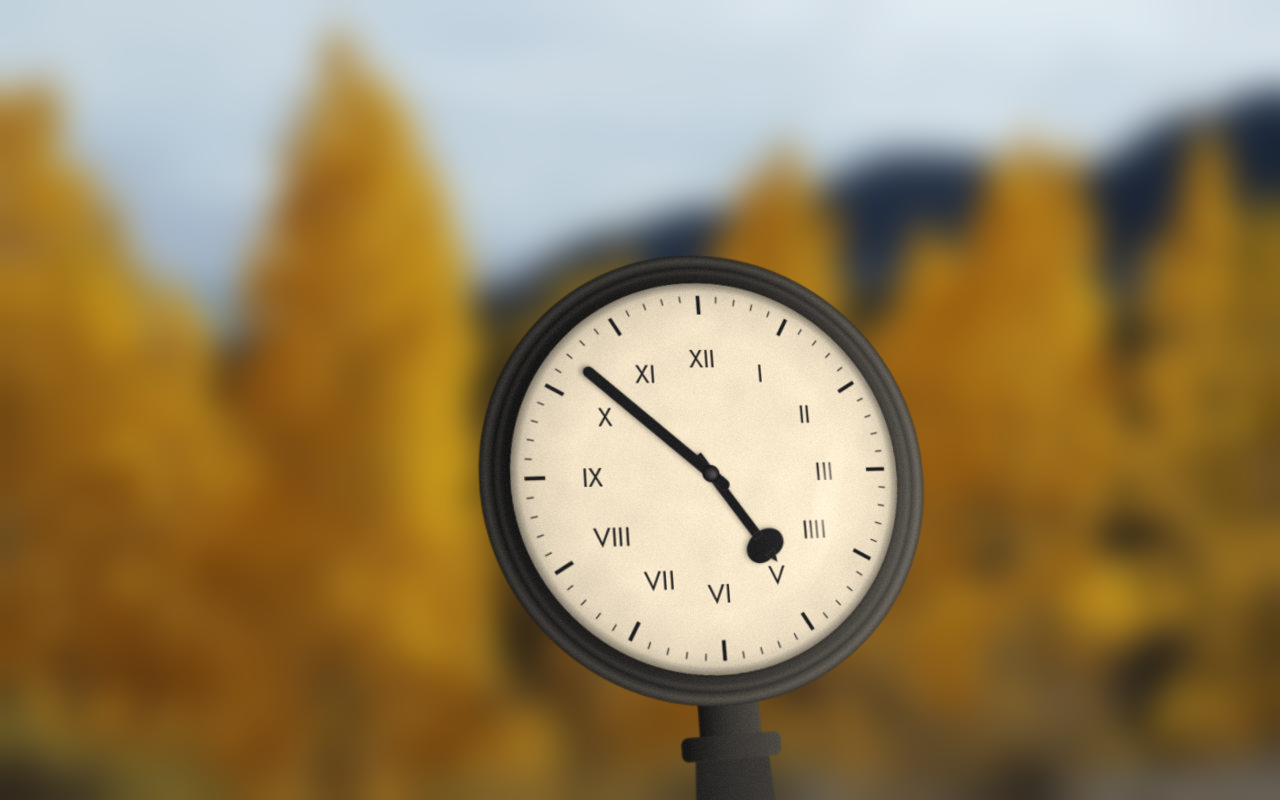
{"hour": 4, "minute": 52}
